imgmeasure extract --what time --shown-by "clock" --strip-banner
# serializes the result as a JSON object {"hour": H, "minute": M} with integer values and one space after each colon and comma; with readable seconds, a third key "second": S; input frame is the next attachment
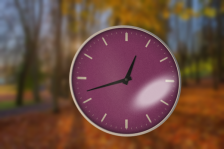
{"hour": 12, "minute": 42}
